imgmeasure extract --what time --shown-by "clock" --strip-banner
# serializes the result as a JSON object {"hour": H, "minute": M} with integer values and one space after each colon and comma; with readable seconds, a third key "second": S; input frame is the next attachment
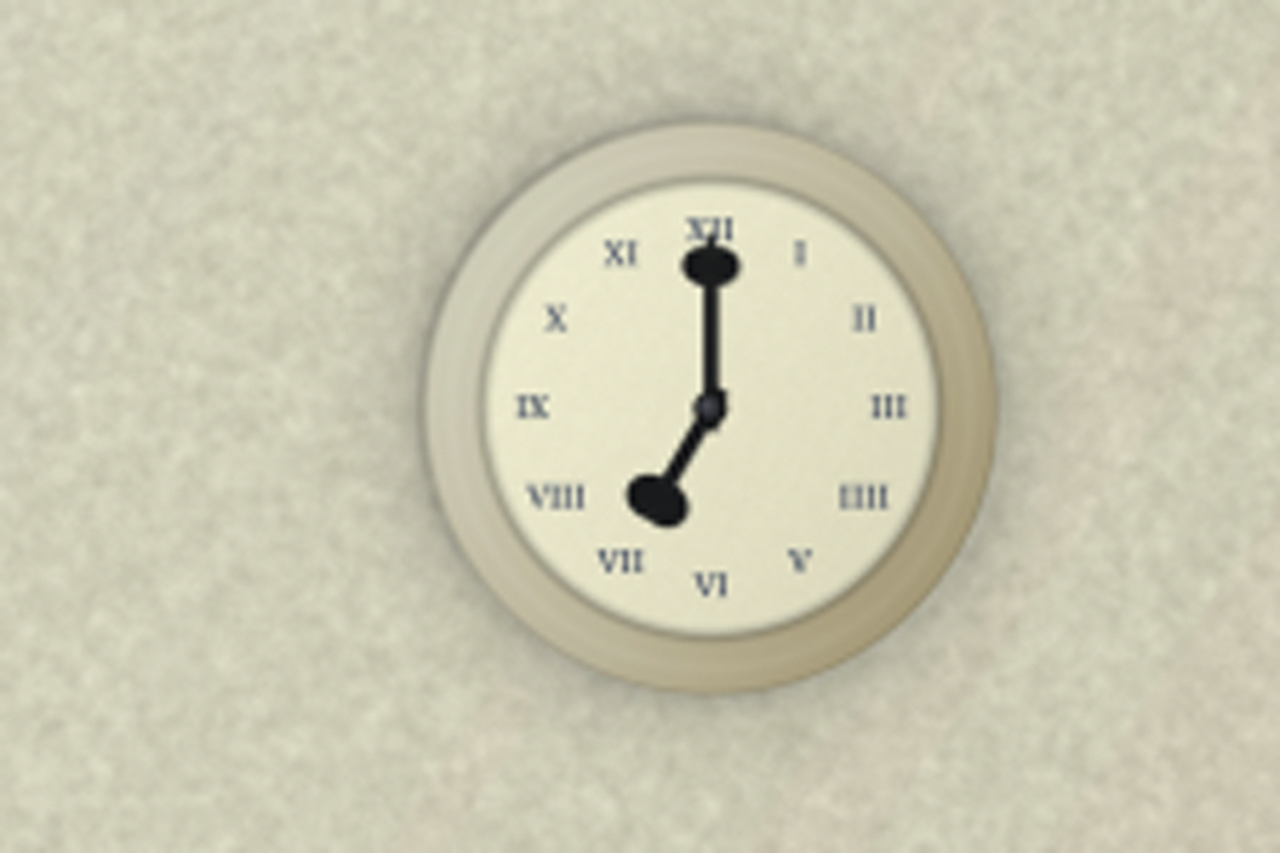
{"hour": 7, "minute": 0}
